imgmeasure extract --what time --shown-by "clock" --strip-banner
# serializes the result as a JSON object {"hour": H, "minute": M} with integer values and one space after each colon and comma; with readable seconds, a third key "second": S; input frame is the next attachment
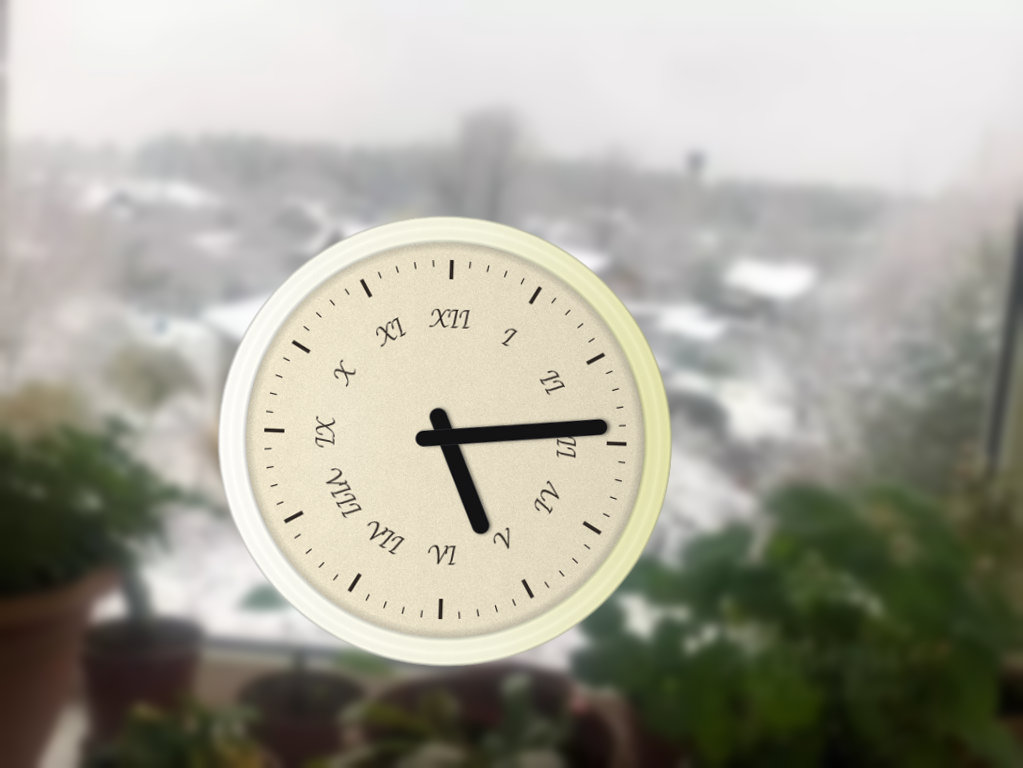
{"hour": 5, "minute": 14}
